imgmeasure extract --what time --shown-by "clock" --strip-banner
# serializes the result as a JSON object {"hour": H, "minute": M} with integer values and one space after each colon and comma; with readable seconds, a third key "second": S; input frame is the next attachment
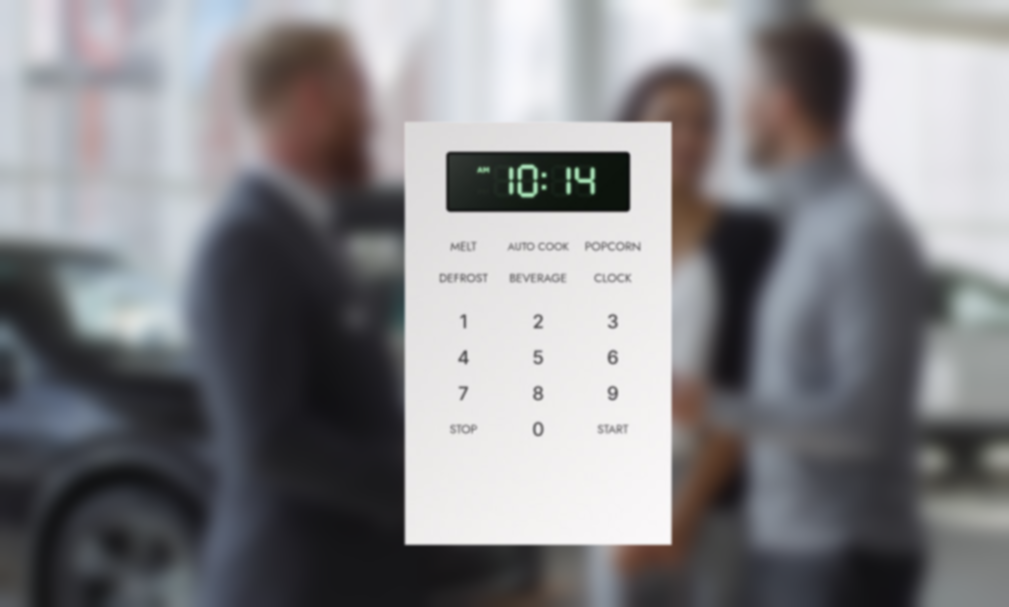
{"hour": 10, "minute": 14}
